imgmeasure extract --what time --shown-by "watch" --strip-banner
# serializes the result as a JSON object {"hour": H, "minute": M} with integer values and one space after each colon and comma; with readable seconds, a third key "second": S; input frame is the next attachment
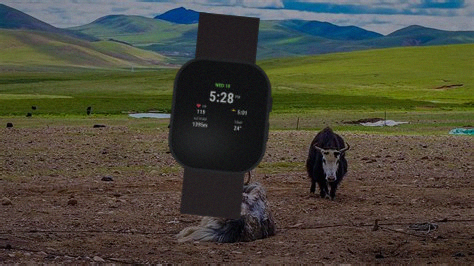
{"hour": 5, "minute": 28}
